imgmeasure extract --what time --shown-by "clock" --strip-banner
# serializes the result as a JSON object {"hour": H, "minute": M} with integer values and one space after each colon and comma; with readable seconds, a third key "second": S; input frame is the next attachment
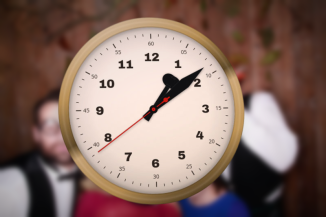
{"hour": 1, "minute": 8, "second": 39}
